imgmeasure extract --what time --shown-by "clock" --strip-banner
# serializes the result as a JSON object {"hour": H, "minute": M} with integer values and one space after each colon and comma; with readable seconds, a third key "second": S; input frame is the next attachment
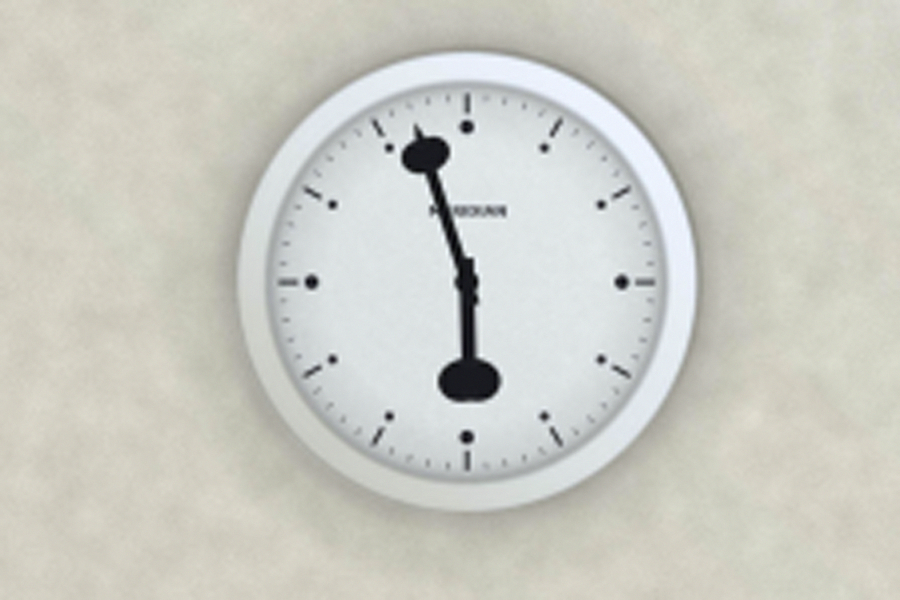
{"hour": 5, "minute": 57}
